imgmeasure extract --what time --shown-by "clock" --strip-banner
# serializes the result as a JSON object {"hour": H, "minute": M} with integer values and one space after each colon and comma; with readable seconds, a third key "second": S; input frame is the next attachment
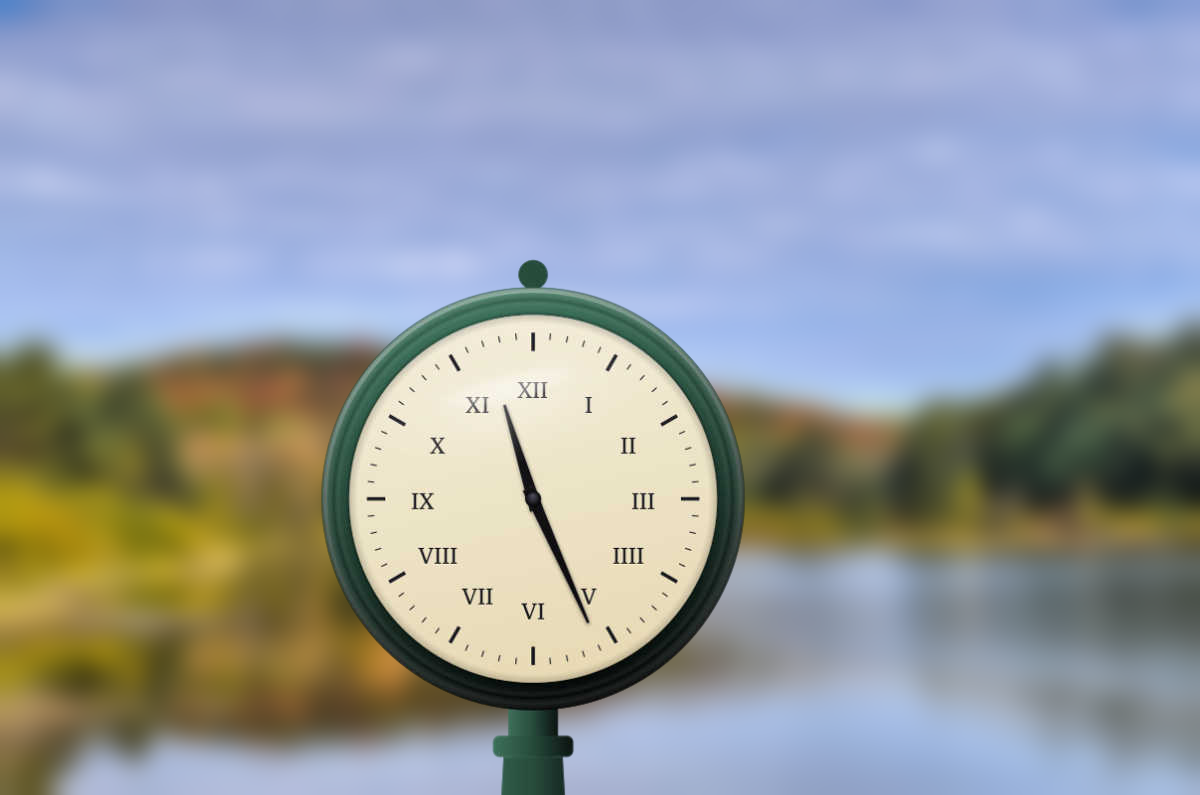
{"hour": 11, "minute": 26}
